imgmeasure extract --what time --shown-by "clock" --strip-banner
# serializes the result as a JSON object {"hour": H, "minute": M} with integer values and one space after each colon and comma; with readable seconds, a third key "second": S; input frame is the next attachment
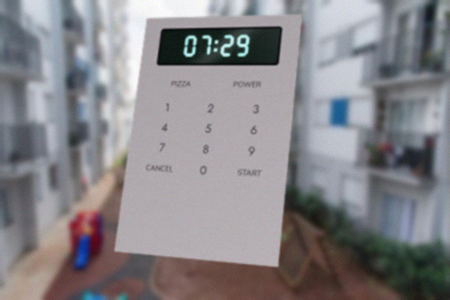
{"hour": 7, "minute": 29}
